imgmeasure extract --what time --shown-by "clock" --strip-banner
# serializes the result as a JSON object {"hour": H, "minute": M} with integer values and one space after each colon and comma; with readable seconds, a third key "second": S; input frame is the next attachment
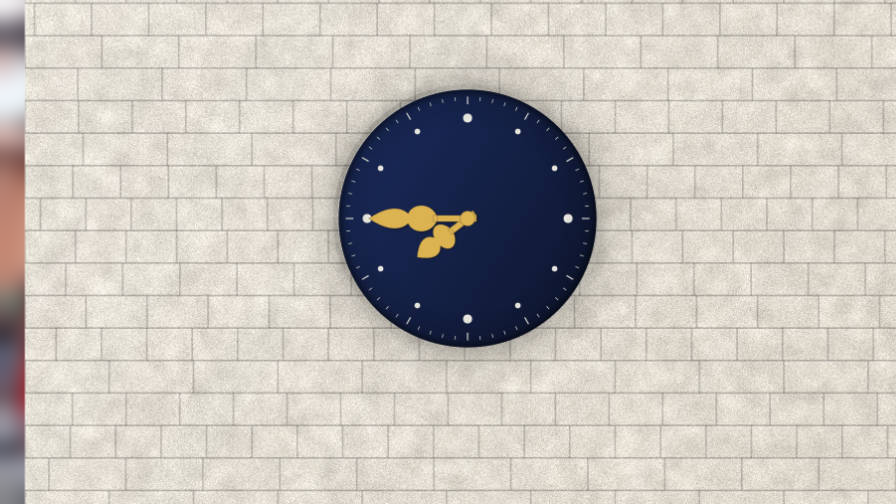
{"hour": 7, "minute": 45}
